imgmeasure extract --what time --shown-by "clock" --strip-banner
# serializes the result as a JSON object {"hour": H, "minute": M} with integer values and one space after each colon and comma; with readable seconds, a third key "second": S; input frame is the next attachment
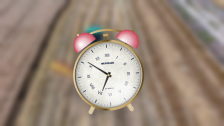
{"hour": 6, "minute": 51}
